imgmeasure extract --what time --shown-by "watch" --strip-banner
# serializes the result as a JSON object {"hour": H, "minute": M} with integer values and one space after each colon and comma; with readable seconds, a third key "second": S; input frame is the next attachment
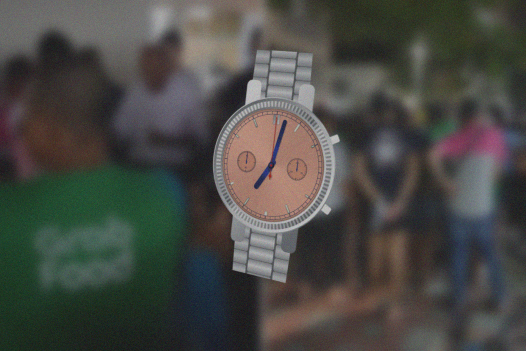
{"hour": 7, "minute": 2}
